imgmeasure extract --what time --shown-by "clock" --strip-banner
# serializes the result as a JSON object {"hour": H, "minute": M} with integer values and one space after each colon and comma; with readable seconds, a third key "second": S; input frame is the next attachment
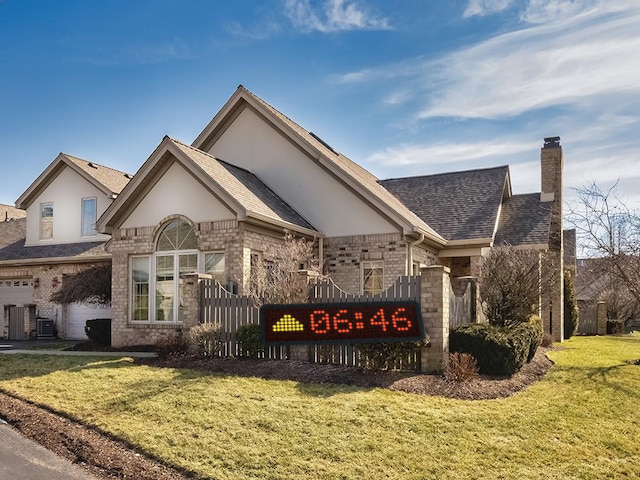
{"hour": 6, "minute": 46}
